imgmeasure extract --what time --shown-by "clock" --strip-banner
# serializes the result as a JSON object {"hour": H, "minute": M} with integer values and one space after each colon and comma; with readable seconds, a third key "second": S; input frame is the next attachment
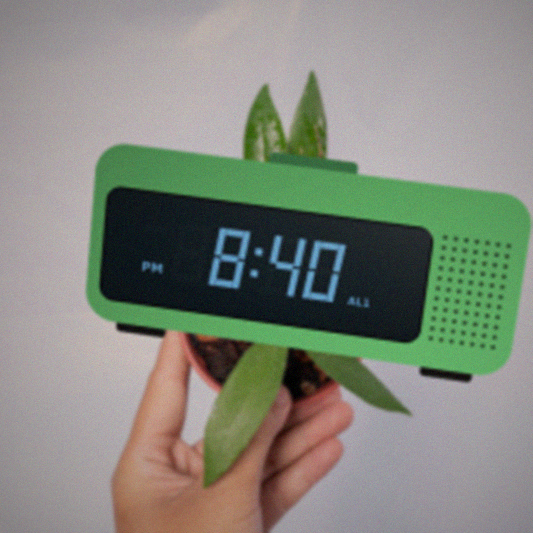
{"hour": 8, "minute": 40}
